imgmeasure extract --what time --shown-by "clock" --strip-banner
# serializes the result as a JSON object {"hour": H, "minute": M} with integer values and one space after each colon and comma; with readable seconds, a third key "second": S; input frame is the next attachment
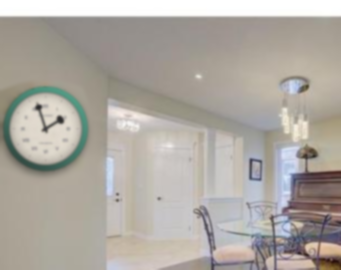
{"hour": 1, "minute": 57}
